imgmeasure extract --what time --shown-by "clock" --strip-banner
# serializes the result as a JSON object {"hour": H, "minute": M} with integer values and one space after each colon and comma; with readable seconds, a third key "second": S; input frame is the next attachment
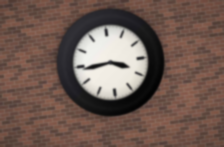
{"hour": 3, "minute": 44}
